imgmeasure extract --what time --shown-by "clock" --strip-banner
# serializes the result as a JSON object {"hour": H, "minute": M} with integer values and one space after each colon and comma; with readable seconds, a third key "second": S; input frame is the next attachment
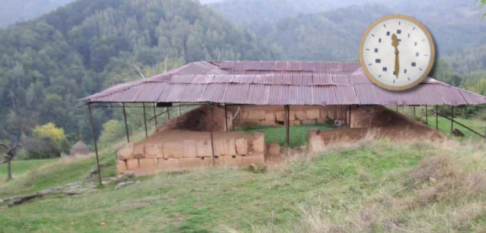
{"hour": 11, "minute": 29}
